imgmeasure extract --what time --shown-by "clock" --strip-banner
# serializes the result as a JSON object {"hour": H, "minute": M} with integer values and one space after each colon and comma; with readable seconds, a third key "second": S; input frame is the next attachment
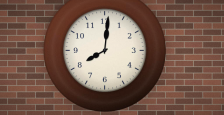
{"hour": 8, "minute": 1}
